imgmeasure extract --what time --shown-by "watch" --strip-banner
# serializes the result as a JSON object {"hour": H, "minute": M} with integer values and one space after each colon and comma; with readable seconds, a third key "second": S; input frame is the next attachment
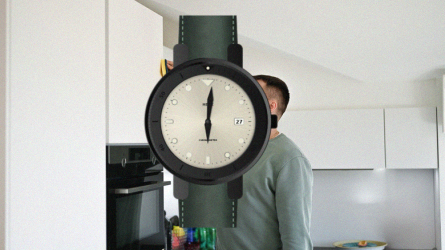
{"hour": 6, "minute": 1}
